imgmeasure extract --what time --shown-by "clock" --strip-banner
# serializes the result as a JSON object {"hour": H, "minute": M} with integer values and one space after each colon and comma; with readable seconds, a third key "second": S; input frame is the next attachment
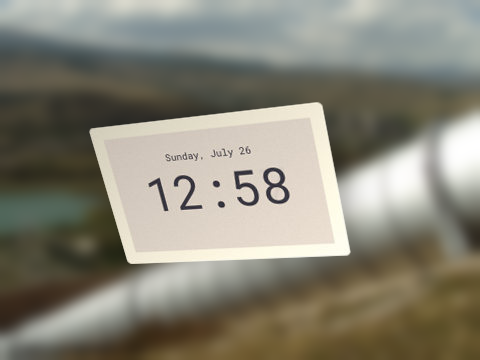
{"hour": 12, "minute": 58}
